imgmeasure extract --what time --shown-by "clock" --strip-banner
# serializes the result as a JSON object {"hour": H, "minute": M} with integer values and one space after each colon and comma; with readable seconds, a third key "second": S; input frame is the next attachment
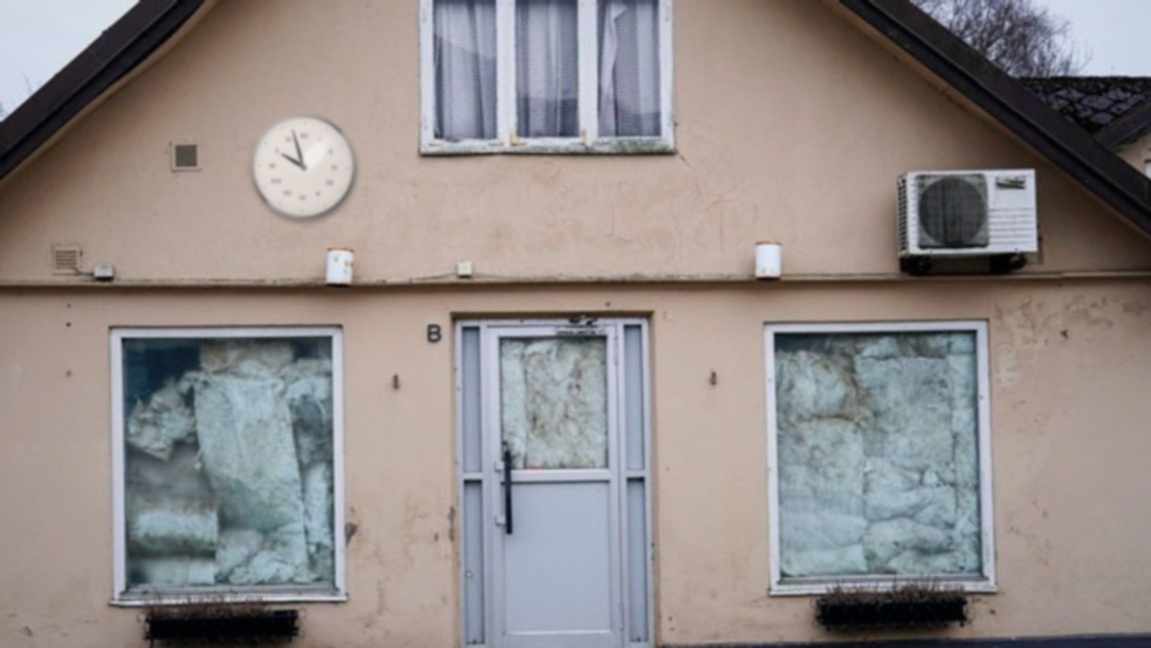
{"hour": 9, "minute": 57}
